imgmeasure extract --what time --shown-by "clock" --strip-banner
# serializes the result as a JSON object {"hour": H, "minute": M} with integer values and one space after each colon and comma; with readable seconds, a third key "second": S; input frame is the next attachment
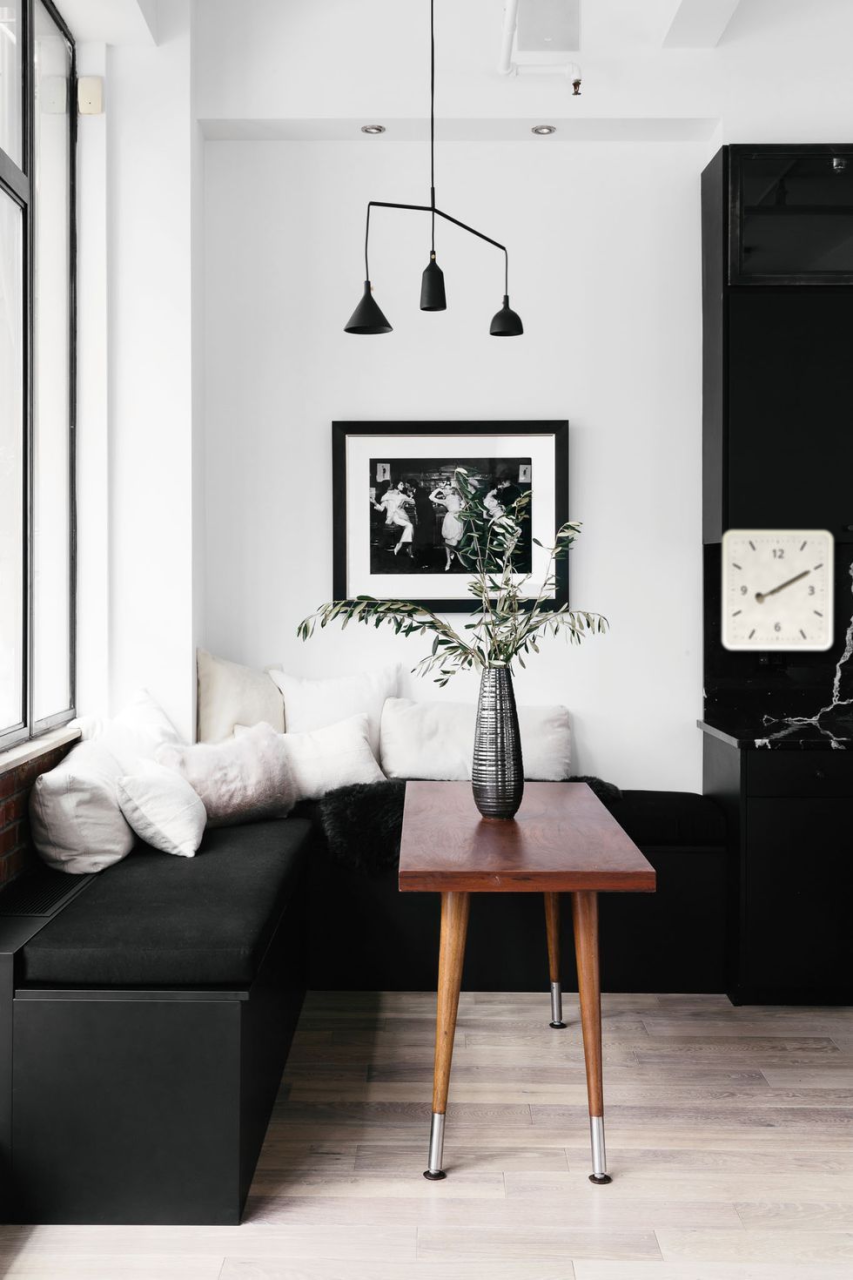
{"hour": 8, "minute": 10}
